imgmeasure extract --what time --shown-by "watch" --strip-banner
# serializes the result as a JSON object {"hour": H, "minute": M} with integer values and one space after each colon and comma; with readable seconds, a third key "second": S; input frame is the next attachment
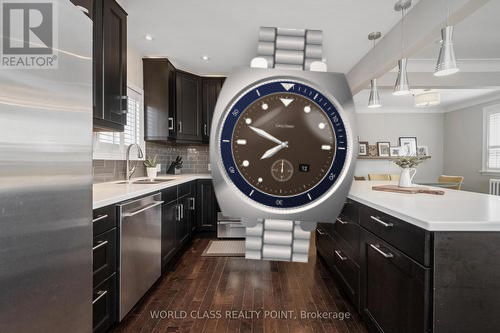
{"hour": 7, "minute": 49}
